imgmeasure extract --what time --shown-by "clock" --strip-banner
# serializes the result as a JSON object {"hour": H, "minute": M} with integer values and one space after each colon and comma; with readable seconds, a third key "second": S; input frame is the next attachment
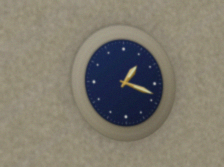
{"hour": 1, "minute": 18}
